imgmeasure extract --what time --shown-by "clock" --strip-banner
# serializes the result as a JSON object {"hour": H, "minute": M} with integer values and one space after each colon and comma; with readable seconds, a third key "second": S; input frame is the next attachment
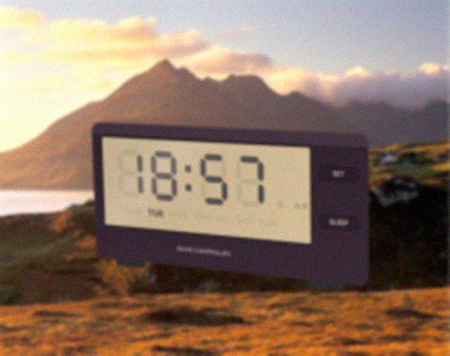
{"hour": 18, "minute": 57}
